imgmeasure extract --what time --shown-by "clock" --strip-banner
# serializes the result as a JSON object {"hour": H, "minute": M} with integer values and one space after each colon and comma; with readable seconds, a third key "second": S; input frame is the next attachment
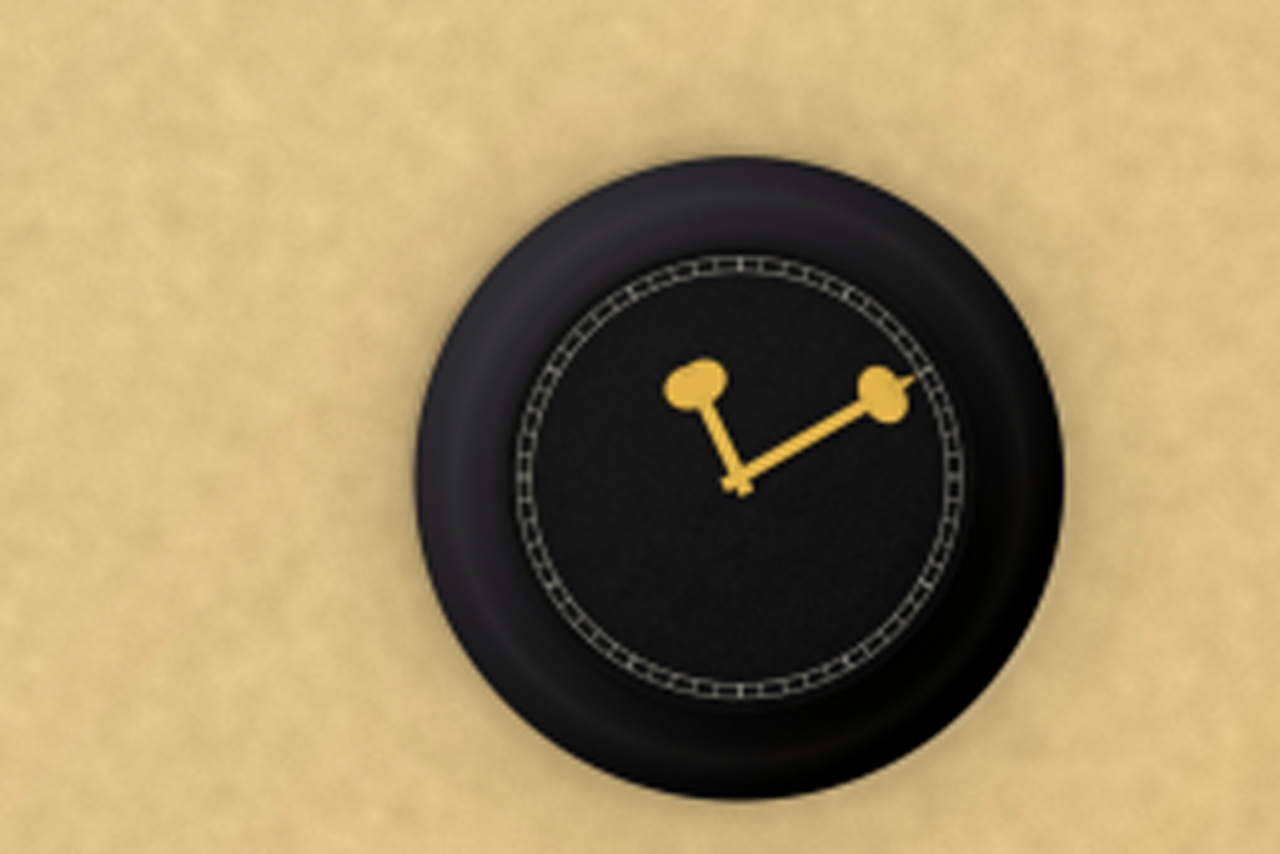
{"hour": 11, "minute": 10}
